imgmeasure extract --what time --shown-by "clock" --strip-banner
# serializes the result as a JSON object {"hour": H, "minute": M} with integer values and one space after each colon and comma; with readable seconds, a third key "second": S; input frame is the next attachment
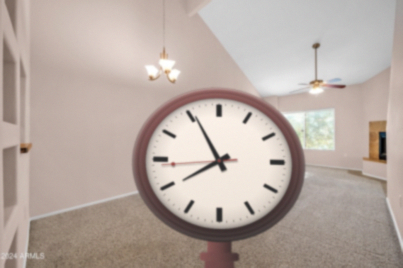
{"hour": 7, "minute": 55, "second": 44}
